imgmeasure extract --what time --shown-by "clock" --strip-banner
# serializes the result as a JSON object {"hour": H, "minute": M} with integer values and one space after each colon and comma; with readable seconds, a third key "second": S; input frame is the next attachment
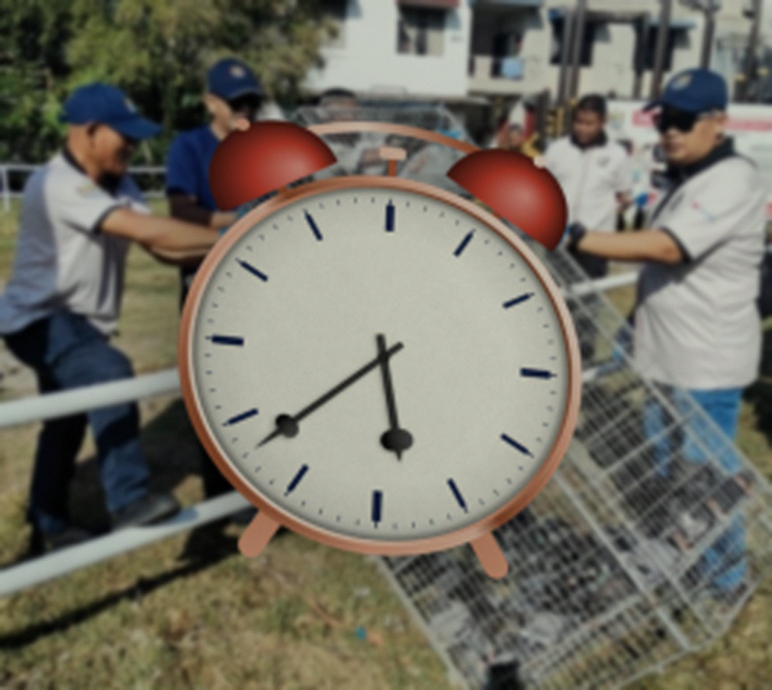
{"hour": 5, "minute": 38}
